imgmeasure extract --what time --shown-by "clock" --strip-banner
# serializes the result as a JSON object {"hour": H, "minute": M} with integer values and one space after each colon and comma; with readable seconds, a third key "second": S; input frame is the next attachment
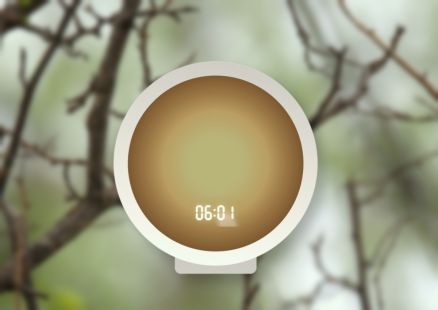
{"hour": 6, "minute": 1}
